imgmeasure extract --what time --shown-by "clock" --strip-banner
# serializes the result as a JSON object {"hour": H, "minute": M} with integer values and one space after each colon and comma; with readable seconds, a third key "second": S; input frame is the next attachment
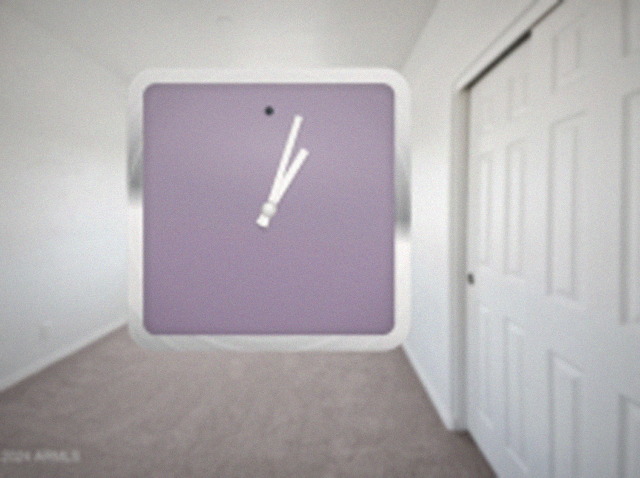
{"hour": 1, "minute": 3}
